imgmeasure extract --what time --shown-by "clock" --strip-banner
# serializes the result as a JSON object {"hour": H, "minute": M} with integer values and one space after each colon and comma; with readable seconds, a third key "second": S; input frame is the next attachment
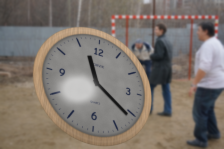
{"hour": 11, "minute": 21}
